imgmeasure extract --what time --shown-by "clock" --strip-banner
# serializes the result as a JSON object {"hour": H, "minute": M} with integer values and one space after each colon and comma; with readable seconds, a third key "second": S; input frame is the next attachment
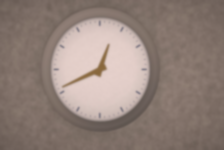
{"hour": 12, "minute": 41}
